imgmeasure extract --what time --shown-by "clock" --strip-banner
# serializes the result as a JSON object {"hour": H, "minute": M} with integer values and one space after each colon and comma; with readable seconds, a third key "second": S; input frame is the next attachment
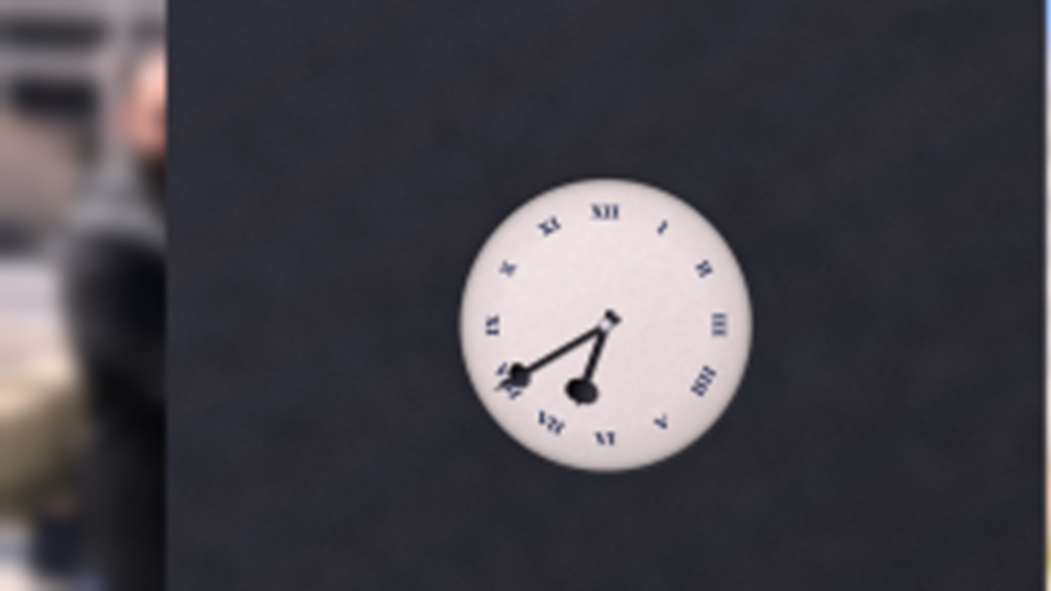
{"hour": 6, "minute": 40}
